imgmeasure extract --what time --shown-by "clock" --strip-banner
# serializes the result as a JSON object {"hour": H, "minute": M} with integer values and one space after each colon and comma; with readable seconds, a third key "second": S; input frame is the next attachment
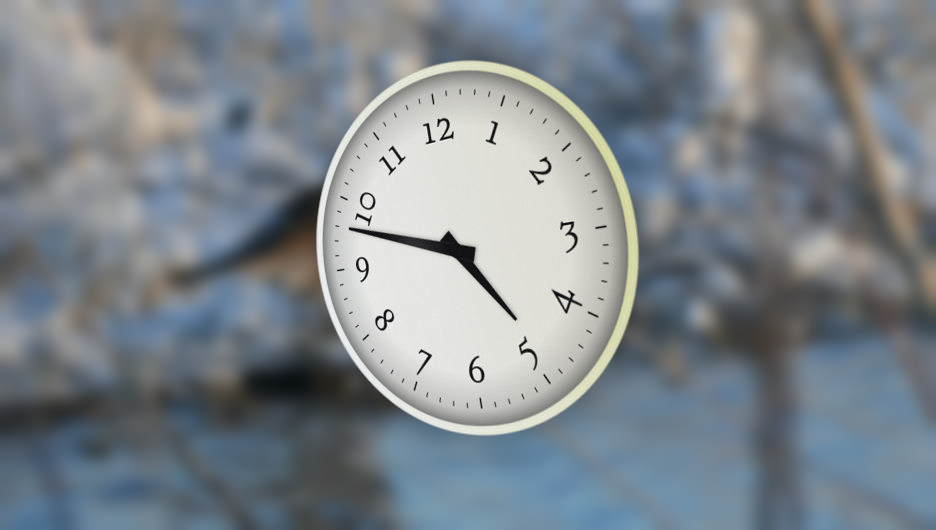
{"hour": 4, "minute": 48}
